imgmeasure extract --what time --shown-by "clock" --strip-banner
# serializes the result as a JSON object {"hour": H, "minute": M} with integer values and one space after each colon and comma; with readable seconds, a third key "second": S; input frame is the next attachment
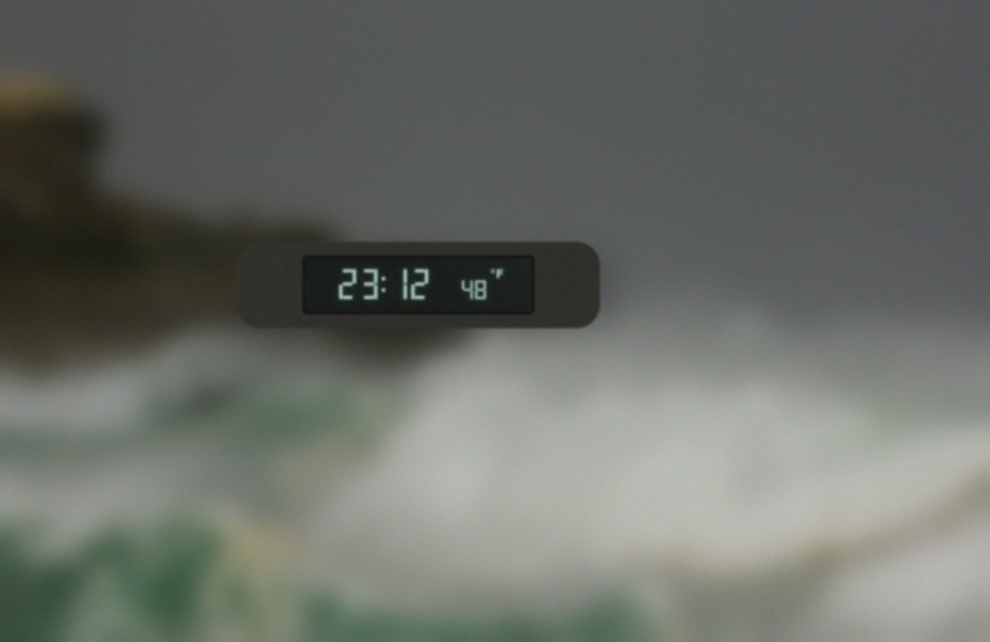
{"hour": 23, "minute": 12}
